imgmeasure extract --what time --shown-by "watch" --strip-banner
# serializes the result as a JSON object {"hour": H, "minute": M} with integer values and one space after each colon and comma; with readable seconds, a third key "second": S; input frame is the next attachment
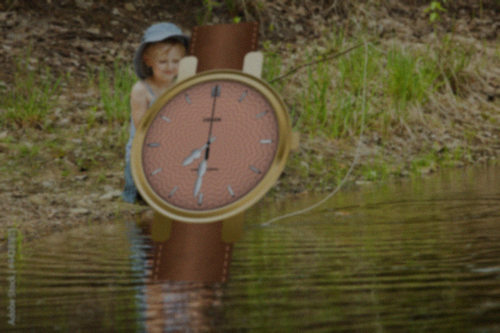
{"hour": 7, "minute": 31, "second": 0}
